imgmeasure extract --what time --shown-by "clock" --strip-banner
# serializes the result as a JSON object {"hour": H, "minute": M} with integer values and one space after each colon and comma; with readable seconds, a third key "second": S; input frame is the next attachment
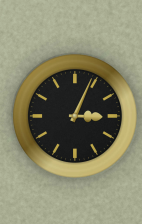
{"hour": 3, "minute": 4}
